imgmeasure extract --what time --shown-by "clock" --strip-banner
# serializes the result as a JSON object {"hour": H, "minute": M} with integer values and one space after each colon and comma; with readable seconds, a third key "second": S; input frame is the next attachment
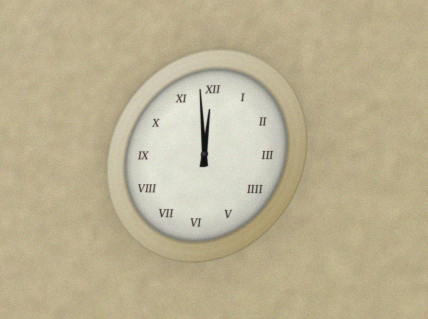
{"hour": 11, "minute": 58}
